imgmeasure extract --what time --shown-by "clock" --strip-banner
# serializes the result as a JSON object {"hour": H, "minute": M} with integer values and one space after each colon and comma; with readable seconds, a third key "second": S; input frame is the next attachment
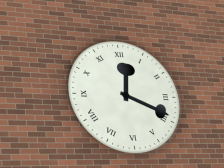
{"hour": 12, "minute": 19}
